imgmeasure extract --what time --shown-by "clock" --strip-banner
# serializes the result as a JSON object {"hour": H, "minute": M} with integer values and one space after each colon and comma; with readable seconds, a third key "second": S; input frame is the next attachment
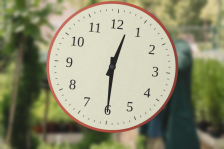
{"hour": 12, "minute": 30}
